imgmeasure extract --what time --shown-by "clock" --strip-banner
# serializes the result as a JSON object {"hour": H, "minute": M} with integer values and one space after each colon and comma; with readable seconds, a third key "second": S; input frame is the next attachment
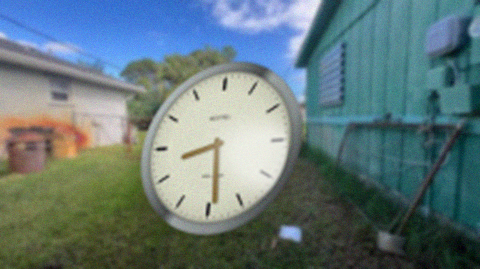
{"hour": 8, "minute": 29}
